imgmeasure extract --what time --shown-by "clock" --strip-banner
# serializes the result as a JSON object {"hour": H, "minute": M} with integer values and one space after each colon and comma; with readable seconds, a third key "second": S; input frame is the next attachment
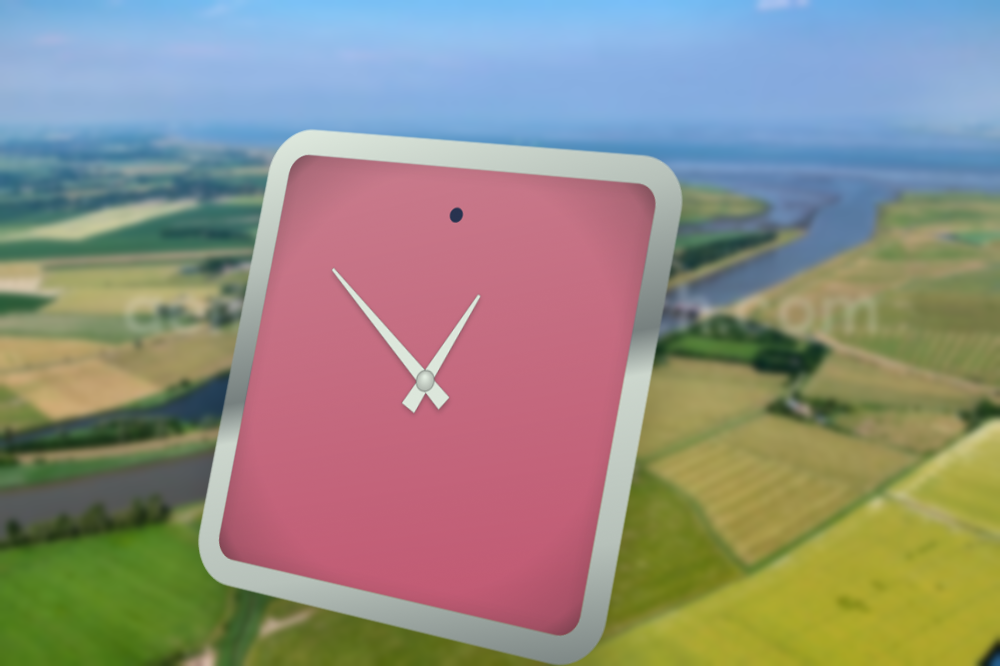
{"hour": 12, "minute": 51}
